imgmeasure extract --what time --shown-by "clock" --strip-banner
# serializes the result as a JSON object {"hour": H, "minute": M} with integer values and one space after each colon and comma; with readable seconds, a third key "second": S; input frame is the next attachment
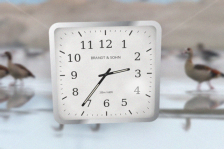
{"hour": 2, "minute": 36}
